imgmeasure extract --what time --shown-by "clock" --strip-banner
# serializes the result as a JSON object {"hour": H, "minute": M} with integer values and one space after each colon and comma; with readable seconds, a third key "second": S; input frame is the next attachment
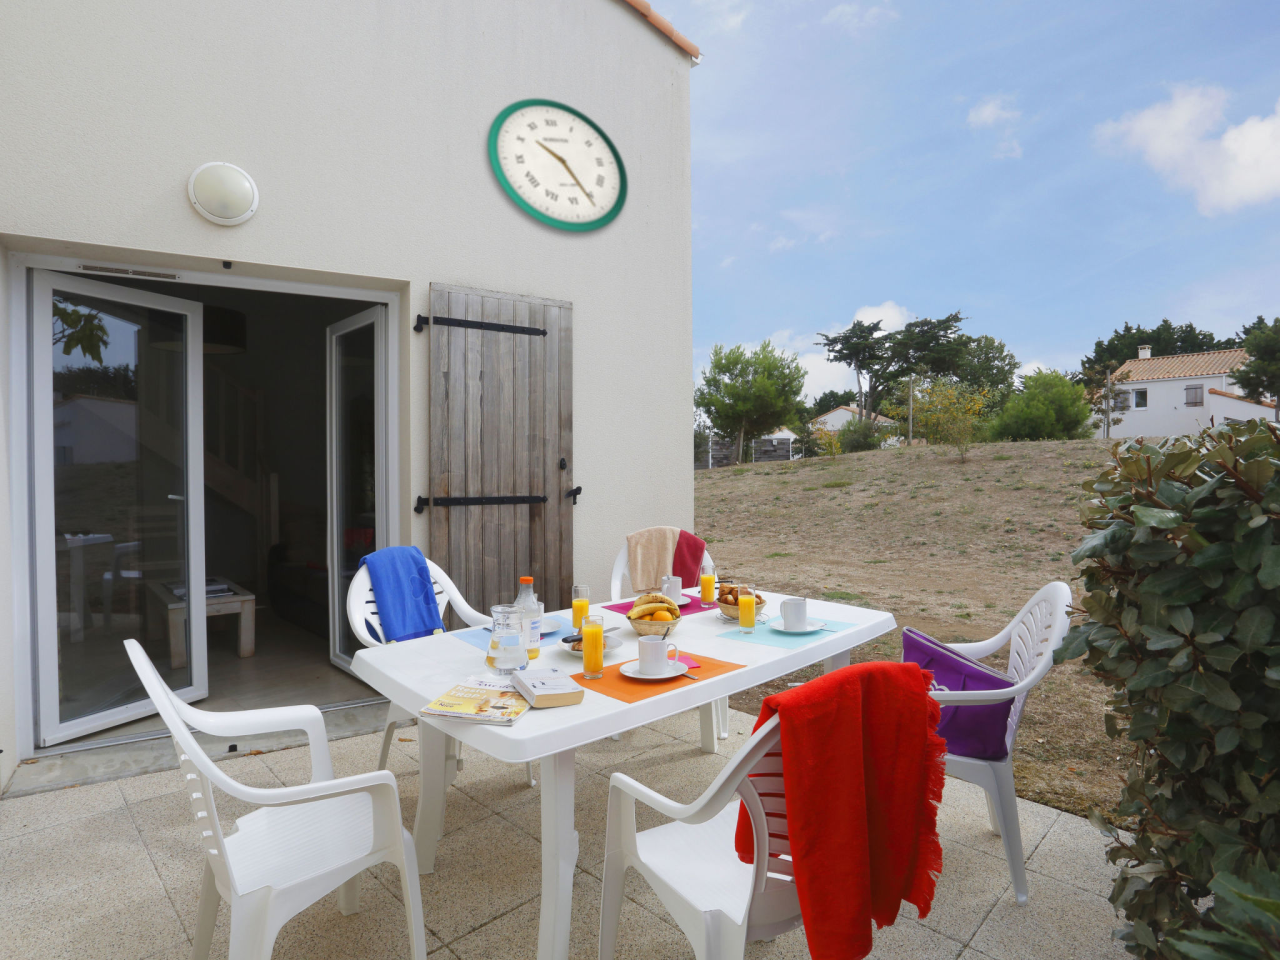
{"hour": 10, "minute": 26}
